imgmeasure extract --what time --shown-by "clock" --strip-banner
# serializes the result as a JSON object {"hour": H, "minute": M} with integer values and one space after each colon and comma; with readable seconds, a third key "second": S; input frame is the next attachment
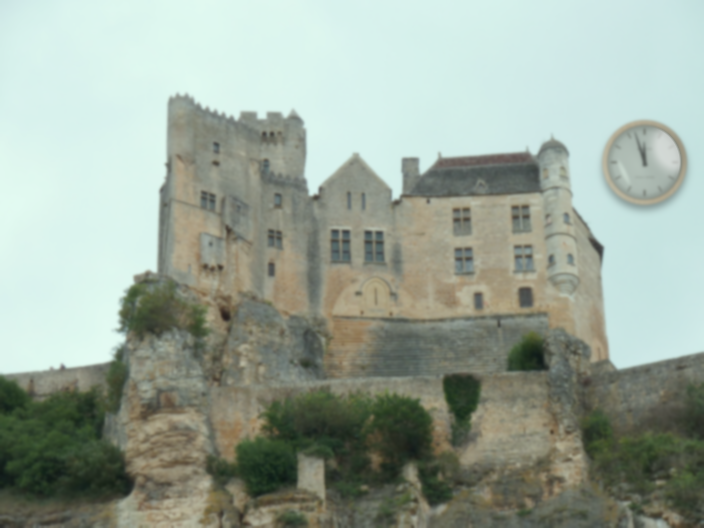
{"hour": 11, "minute": 57}
